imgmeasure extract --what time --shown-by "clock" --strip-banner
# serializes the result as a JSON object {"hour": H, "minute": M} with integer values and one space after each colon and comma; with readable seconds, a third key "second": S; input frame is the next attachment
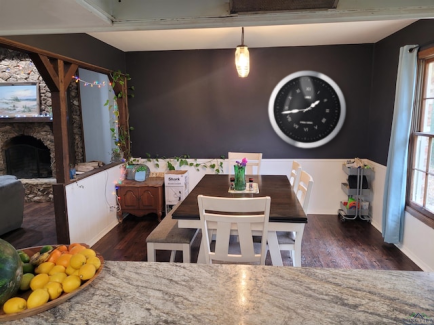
{"hour": 1, "minute": 43}
